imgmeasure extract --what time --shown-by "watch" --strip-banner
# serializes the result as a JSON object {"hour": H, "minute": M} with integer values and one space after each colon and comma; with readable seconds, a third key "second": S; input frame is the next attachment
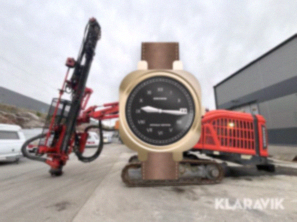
{"hour": 9, "minute": 16}
